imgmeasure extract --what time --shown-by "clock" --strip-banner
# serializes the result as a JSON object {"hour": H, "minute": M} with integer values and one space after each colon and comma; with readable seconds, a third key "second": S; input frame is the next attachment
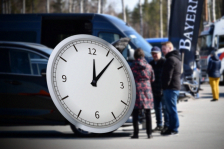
{"hour": 12, "minute": 7}
